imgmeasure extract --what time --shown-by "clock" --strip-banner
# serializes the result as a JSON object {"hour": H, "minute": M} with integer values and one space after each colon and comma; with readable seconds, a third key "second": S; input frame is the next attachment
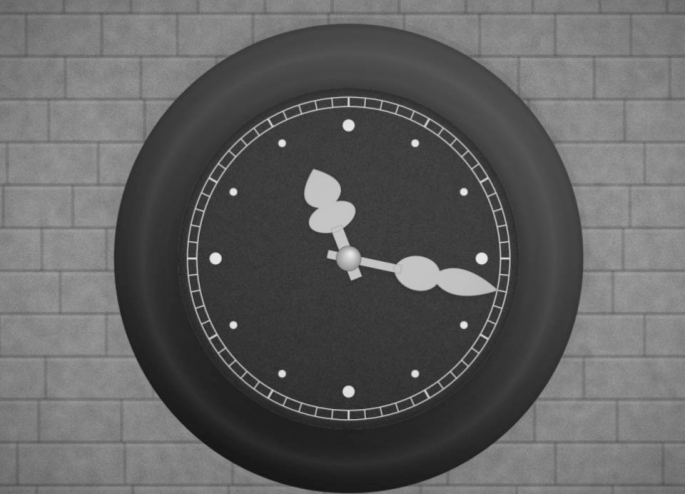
{"hour": 11, "minute": 17}
